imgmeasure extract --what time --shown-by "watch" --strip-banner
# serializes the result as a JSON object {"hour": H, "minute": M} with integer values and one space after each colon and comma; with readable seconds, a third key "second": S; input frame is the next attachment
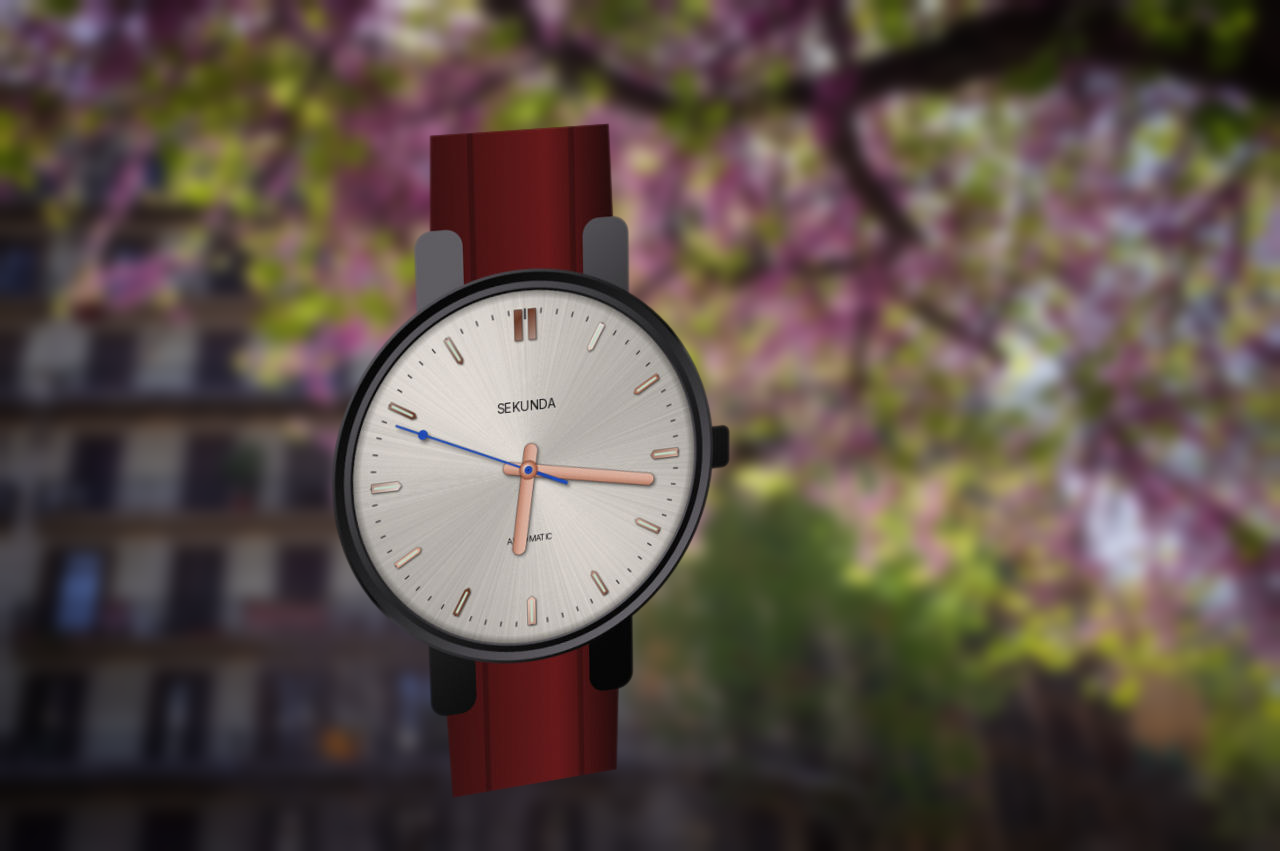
{"hour": 6, "minute": 16, "second": 49}
